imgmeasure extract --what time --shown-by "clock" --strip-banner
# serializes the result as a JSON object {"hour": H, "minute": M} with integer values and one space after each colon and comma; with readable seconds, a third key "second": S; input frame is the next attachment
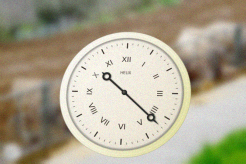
{"hour": 10, "minute": 22}
